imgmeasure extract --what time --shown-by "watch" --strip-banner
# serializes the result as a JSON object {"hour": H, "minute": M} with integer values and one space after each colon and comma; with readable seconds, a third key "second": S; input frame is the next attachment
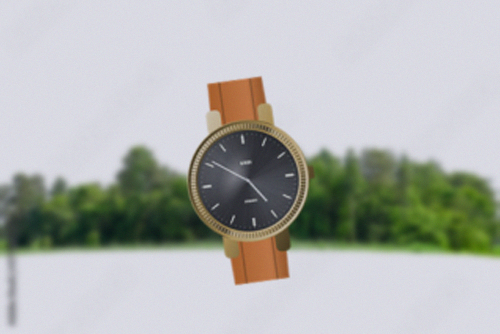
{"hour": 4, "minute": 51}
